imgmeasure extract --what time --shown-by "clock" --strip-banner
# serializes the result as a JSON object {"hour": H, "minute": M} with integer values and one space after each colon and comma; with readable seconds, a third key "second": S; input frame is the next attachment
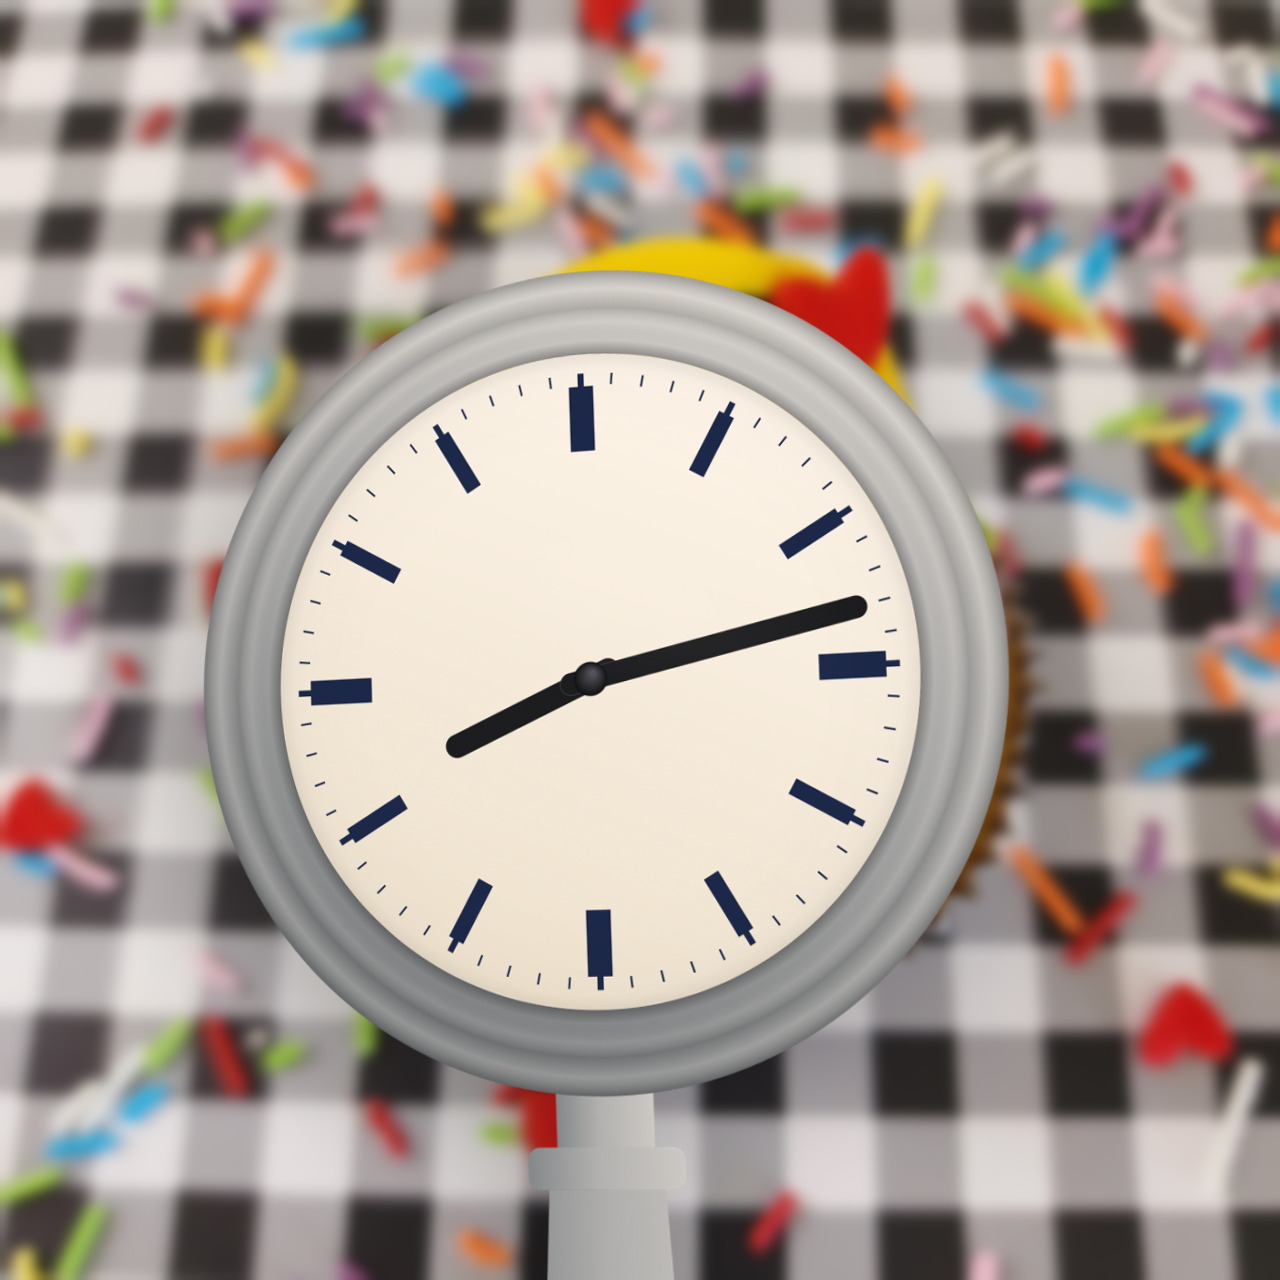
{"hour": 8, "minute": 13}
